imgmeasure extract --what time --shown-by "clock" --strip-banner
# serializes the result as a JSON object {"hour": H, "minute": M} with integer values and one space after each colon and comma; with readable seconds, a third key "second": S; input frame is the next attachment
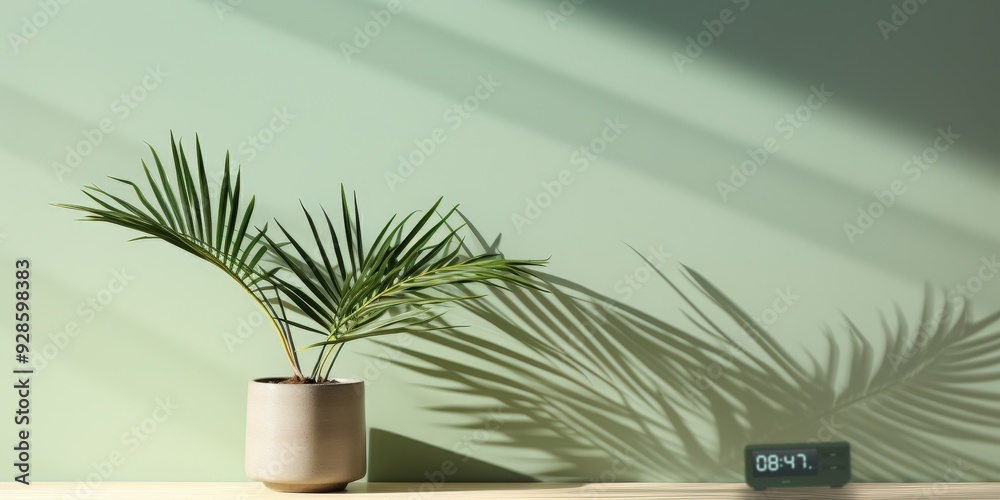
{"hour": 8, "minute": 47}
